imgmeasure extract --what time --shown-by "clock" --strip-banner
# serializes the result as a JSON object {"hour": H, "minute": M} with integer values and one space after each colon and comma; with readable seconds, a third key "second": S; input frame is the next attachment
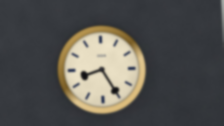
{"hour": 8, "minute": 25}
